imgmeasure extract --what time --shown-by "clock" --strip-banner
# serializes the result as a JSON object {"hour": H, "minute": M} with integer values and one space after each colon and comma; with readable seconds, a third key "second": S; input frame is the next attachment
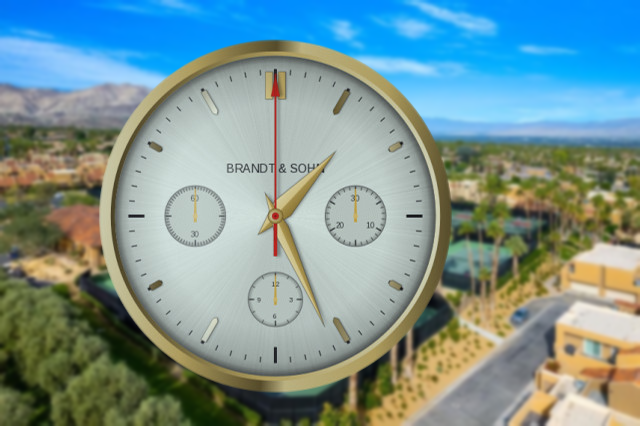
{"hour": 1, "minute": 26}
